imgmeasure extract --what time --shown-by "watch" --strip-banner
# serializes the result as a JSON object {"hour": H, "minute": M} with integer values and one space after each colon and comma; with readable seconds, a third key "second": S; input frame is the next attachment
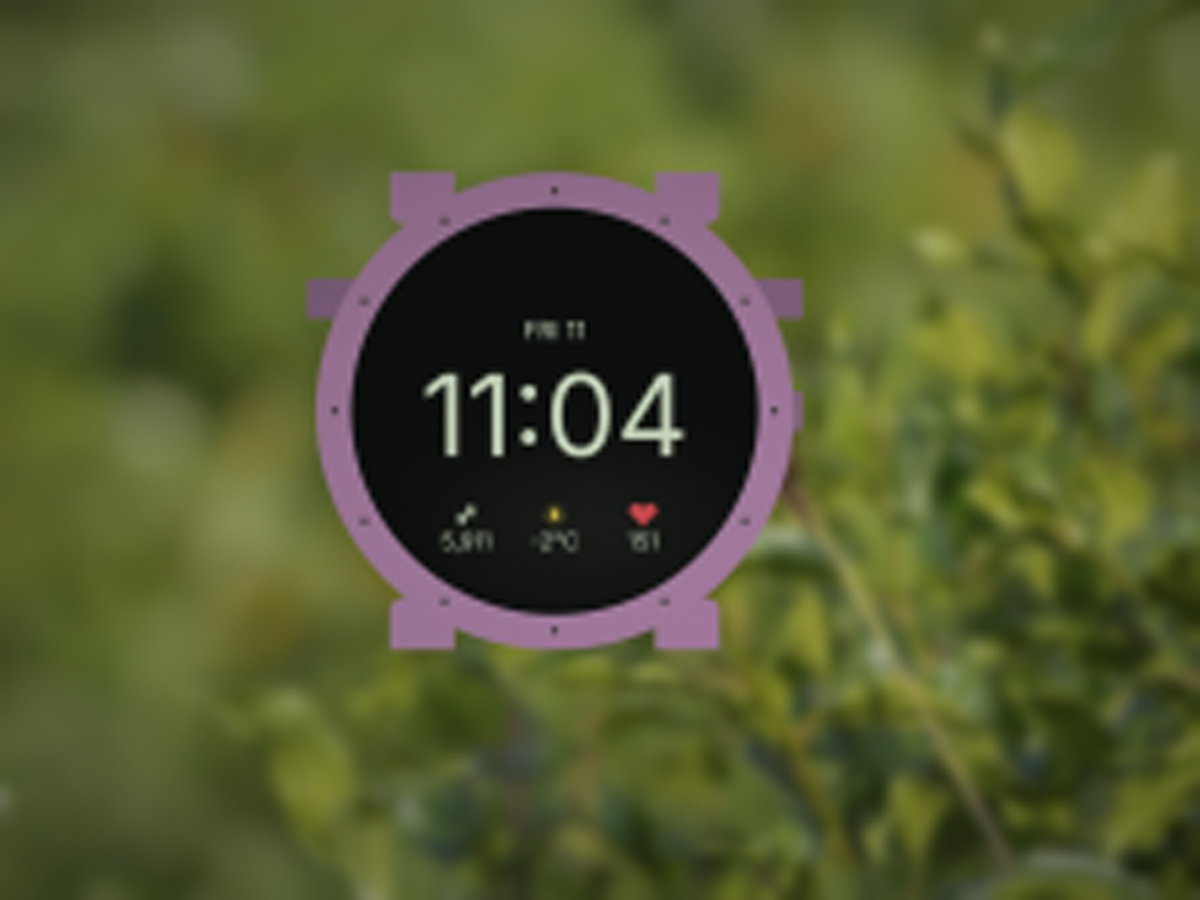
{"hour": 11, "minute": 4}
